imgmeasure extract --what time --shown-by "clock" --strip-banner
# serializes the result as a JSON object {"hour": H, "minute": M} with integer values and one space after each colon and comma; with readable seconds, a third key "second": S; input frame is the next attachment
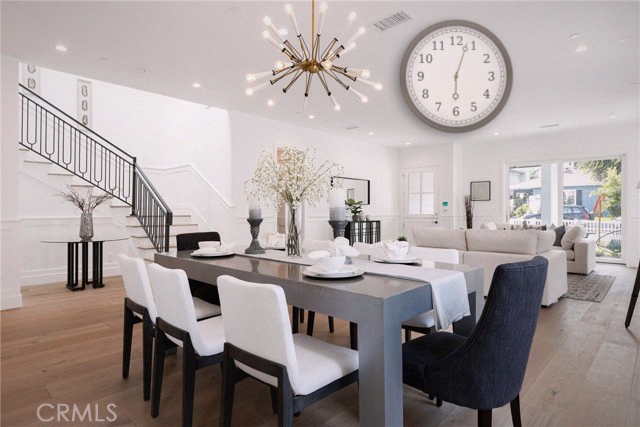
{"hour": 6, "minute": 3}
